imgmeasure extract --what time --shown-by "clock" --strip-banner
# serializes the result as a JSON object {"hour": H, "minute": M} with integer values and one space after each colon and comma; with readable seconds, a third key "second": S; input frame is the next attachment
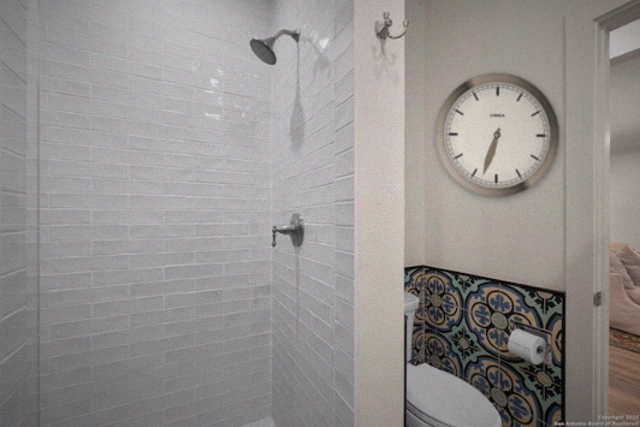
{"hour": 6, "minute": 33}
